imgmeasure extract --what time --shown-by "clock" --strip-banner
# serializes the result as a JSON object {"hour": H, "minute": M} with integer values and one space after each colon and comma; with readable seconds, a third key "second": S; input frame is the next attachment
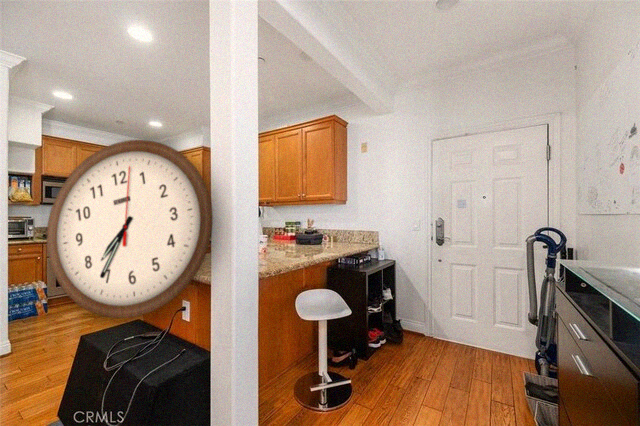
{"hour": 7, "minute": 36, "second": 2}
